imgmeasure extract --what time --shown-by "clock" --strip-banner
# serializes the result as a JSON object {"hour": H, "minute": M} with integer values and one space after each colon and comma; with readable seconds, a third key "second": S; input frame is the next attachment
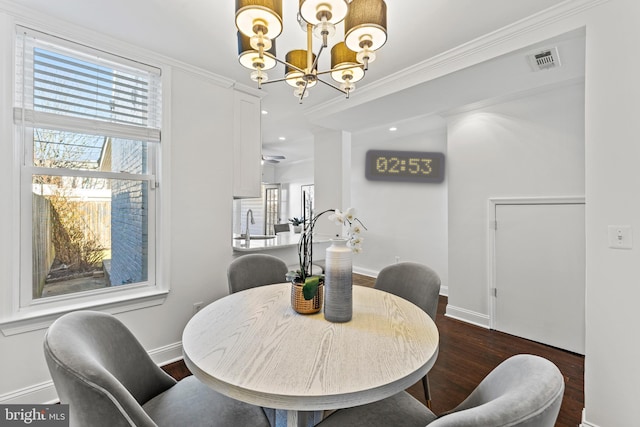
{"hour": 2, "minute": 53}
